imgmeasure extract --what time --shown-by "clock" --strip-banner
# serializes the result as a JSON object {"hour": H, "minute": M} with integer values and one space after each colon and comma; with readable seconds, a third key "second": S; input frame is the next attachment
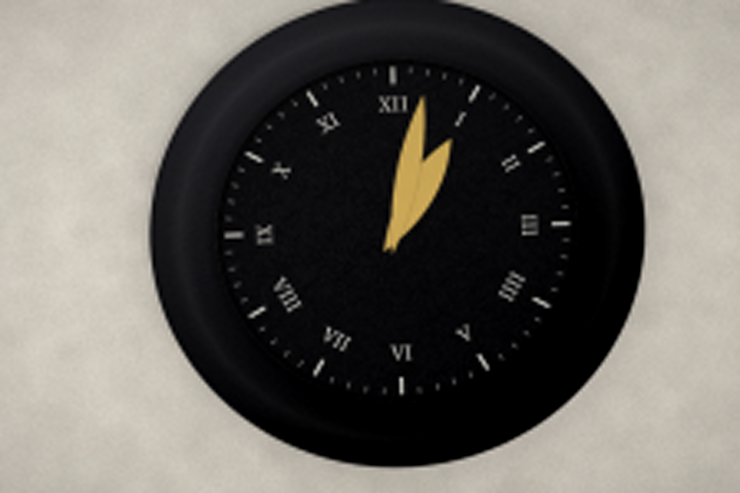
{"hour": 1, "minute": 2}
